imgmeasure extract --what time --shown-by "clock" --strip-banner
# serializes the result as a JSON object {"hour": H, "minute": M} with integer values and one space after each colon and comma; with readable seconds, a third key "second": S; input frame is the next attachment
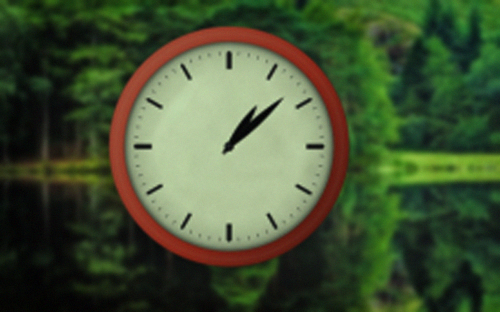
{"hour": 1, "minute": 8}
